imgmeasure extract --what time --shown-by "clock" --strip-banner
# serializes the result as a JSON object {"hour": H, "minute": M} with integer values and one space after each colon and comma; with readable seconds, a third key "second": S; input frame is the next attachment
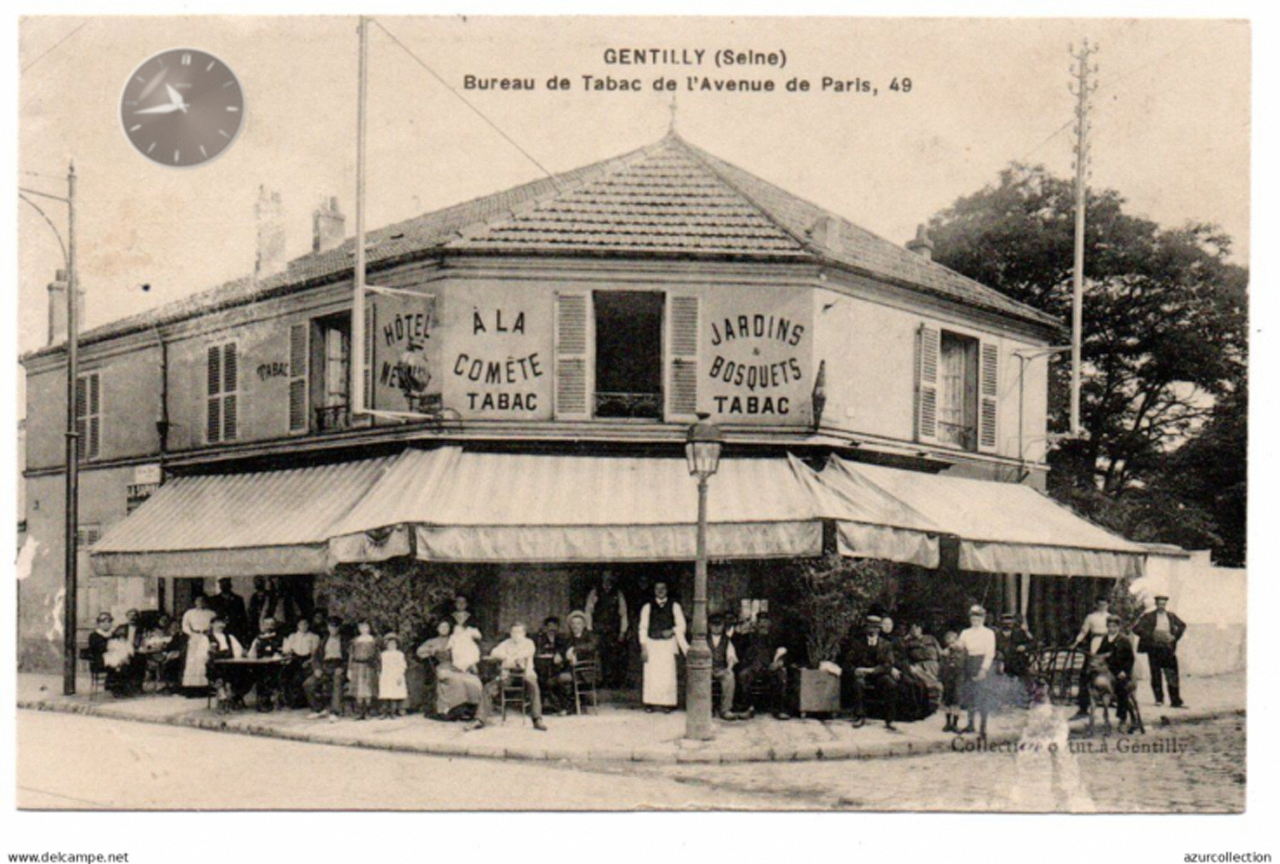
{"hour": 10, "minute": 43}
